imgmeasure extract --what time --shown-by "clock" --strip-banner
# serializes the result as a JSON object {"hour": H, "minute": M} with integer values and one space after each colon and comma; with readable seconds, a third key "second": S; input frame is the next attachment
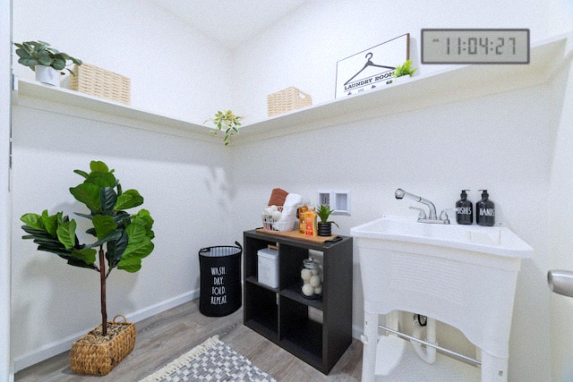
{"hour": 11, "minute": 4, "second": 27}
